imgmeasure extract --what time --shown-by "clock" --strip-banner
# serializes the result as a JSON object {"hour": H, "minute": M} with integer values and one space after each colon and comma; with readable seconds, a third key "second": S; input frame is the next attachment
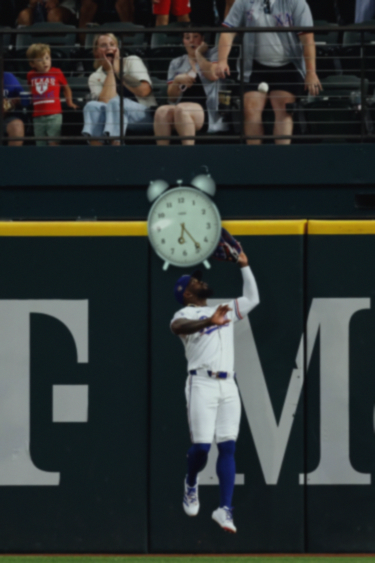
{"hour": 6, "minute": 24}
